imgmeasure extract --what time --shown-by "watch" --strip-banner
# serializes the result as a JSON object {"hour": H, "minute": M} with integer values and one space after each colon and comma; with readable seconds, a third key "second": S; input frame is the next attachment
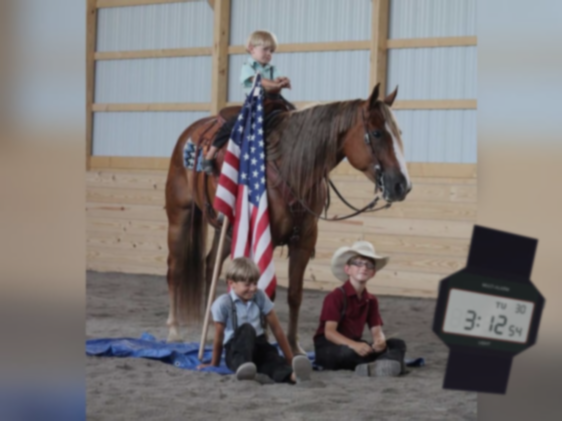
{"hour": 3, "minute": 12}
